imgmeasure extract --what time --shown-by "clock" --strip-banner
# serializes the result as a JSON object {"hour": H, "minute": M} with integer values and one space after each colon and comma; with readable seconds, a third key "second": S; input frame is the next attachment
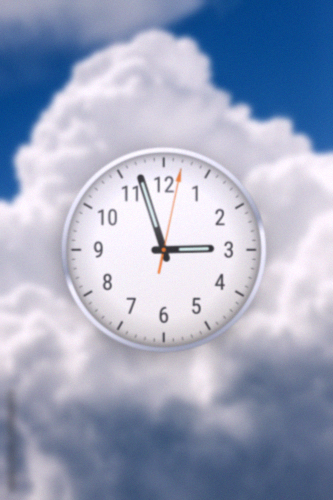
{"hour": 2, "minute": 57, "second": 2}
